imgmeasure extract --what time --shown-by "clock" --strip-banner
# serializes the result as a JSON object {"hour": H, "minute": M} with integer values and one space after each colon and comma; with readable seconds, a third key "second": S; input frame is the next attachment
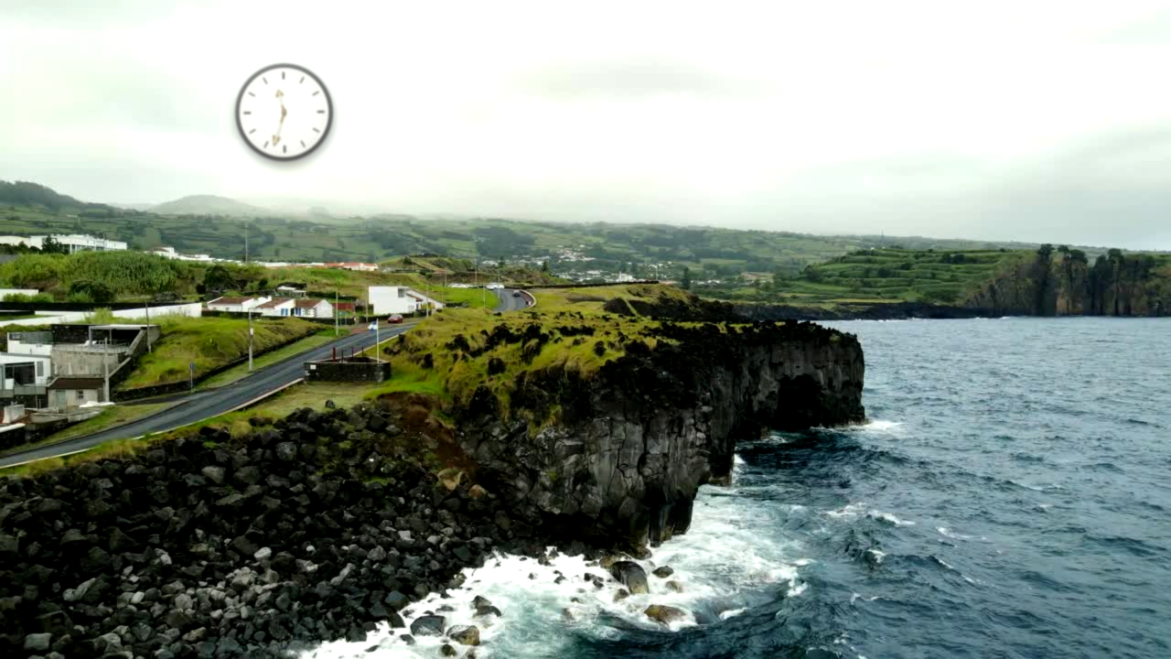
{"hour": 11, "minute": 33}
